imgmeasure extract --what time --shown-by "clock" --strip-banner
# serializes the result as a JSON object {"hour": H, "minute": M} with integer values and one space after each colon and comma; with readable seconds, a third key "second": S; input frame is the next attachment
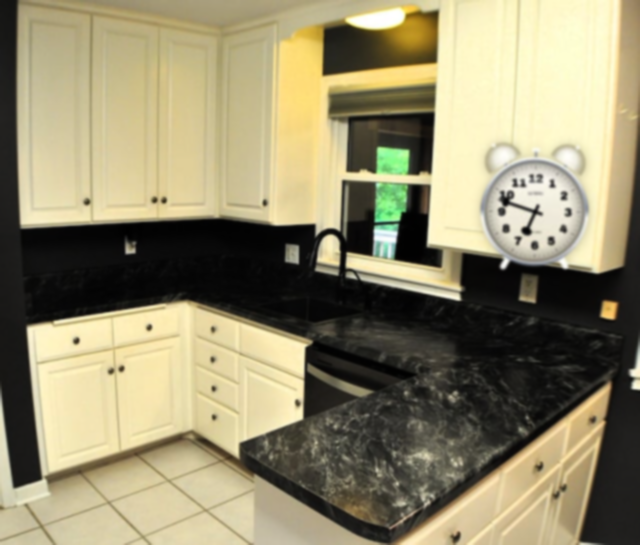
{"hour": 6, "minute": 48}
